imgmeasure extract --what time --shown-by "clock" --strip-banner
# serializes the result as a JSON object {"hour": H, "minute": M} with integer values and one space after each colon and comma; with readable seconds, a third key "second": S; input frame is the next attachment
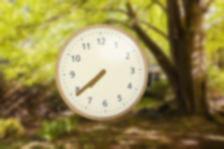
{"hour": 7, "minute": 39}
